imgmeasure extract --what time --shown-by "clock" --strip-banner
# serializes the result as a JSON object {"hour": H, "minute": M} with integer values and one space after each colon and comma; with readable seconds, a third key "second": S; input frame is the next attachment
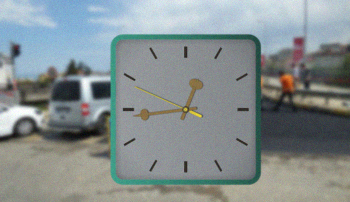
{"hour": 12, "minute": 43, "second": 49}
